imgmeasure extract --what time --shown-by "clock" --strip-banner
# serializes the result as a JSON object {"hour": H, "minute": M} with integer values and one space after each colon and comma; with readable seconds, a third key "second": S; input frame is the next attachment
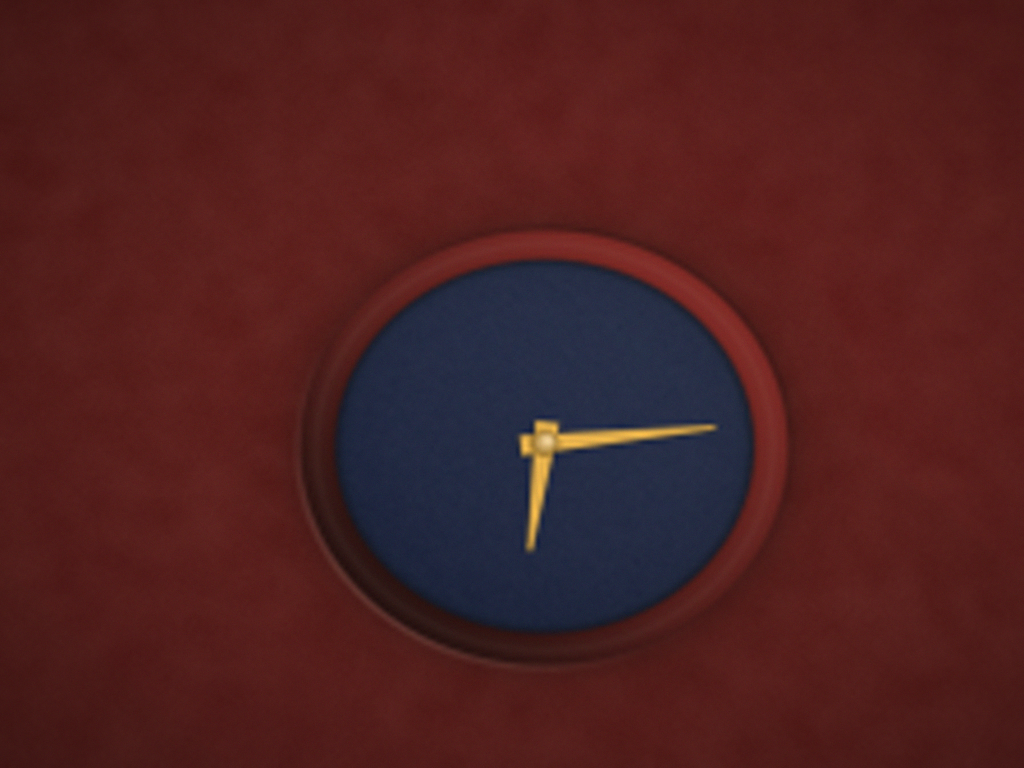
{"hour": 6, "minute": 14}
